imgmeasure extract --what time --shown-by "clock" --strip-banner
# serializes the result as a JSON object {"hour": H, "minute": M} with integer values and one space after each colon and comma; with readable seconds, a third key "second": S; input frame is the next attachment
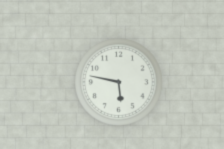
{"hour": 5, "minute": 47}
